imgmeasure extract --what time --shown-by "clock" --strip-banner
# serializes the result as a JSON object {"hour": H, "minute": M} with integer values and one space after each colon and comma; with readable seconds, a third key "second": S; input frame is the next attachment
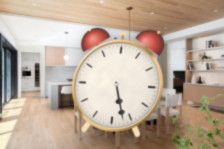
{"hour": 5, "minute": 27}
